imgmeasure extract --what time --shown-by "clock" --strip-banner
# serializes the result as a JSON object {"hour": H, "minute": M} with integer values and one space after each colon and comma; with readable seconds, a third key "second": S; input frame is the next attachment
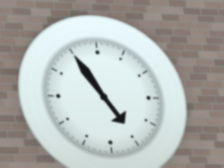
{"hour": 4, "minute": 55}
